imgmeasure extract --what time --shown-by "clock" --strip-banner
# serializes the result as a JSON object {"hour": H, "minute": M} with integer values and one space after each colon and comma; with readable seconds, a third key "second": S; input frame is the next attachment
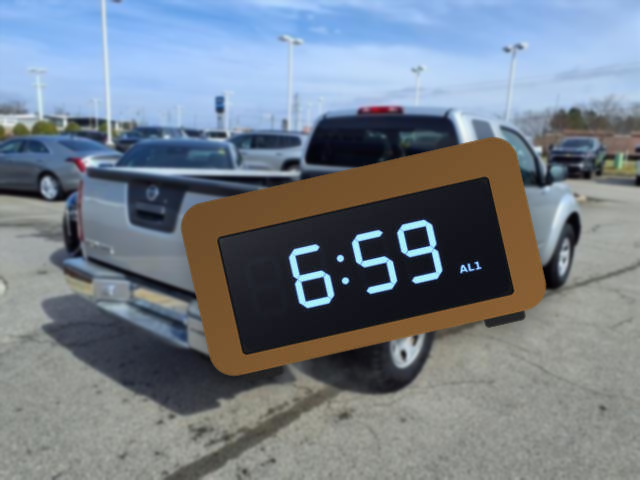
{"hour": 6, "minute": 59}
